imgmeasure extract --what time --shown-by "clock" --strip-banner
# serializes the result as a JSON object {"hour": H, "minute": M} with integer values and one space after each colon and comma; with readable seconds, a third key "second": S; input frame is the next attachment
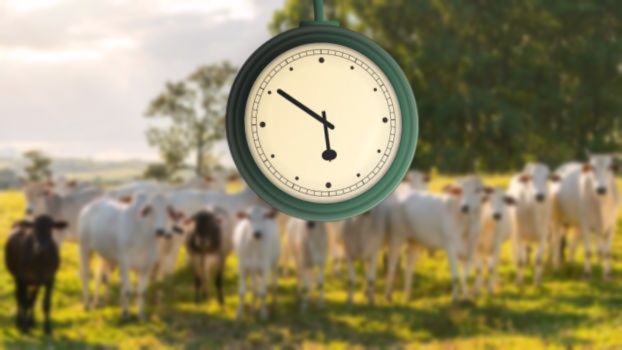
{"hour": 5, "minute": 51}
